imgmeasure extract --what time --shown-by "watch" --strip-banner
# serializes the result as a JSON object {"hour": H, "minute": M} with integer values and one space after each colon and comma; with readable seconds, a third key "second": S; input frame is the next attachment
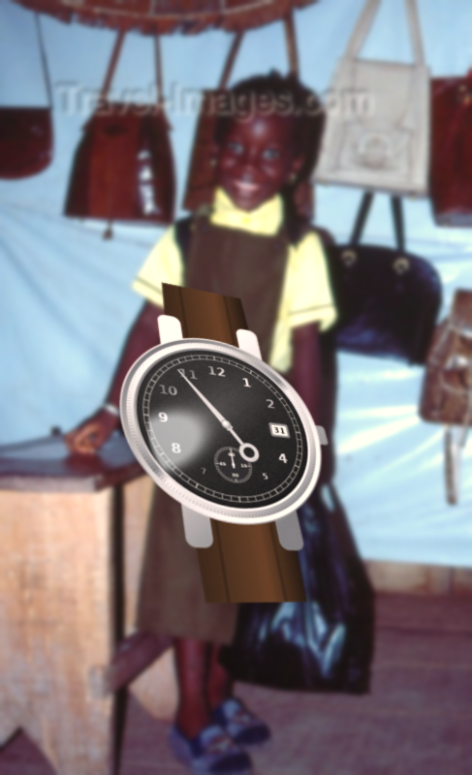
{"hour": 4, "minute": 54}
